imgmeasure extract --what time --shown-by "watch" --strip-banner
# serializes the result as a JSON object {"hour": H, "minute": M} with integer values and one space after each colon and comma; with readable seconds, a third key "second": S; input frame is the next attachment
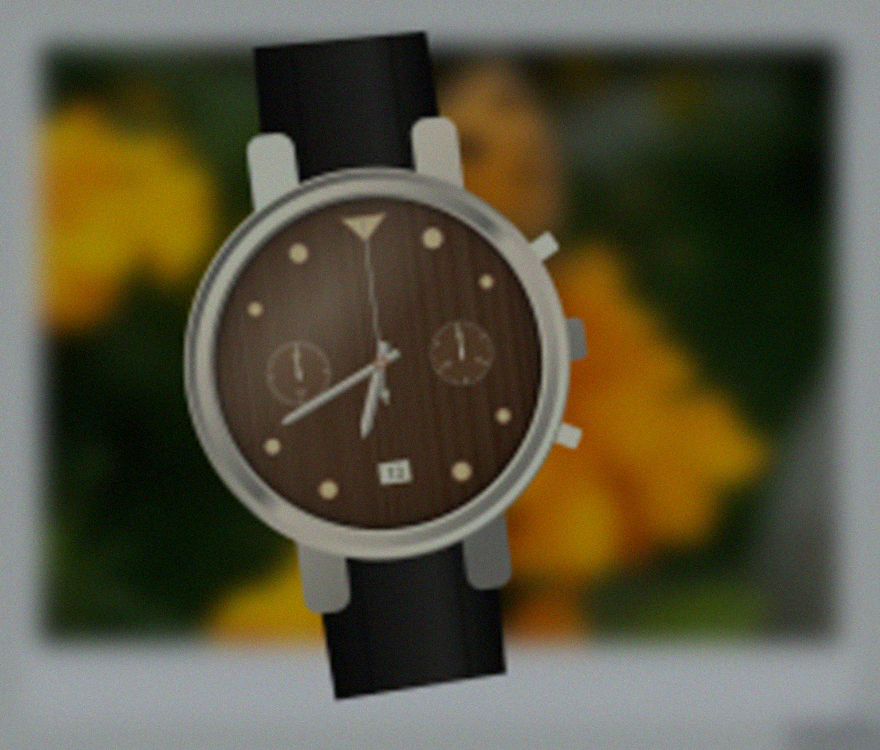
{"hour": 6, "minute": 41}
